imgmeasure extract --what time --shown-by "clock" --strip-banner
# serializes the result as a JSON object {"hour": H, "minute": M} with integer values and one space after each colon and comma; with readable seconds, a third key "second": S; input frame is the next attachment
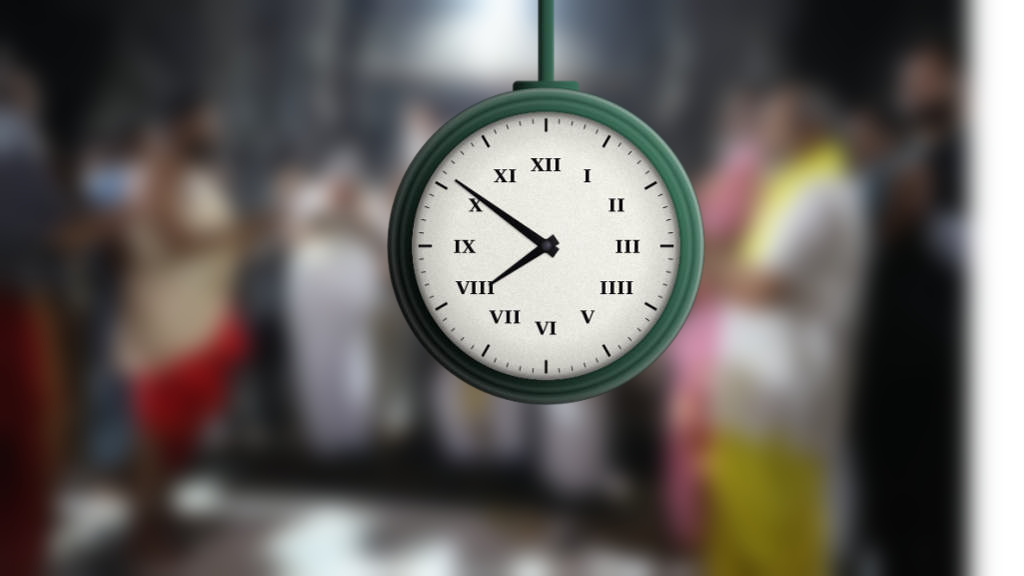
{"hour": 7, "minute": 51}
